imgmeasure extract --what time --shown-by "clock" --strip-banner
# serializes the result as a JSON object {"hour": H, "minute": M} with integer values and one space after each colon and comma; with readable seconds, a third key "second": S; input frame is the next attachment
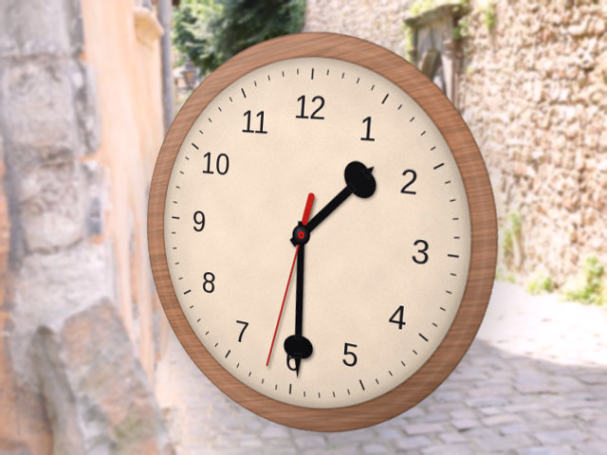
{"hour": 1, "minute": 29, "second": 32}
